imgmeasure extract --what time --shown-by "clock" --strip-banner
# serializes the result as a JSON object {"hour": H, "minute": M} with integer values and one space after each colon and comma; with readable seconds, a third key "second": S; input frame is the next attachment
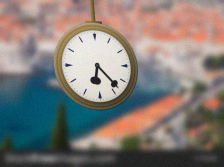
{"hour": 6, "minute": 23}
